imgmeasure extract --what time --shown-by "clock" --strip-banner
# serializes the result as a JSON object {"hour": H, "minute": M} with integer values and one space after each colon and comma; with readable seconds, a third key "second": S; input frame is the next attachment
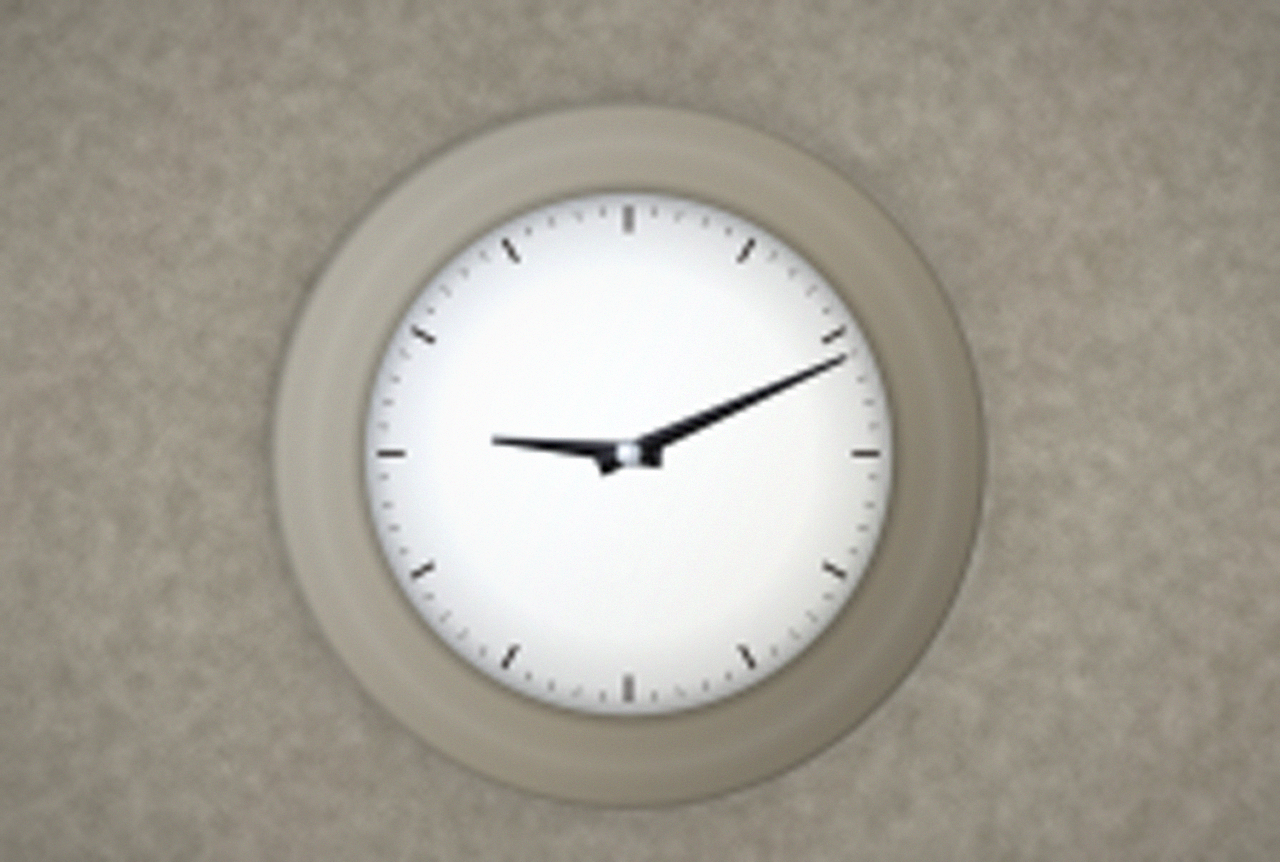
{"hour": 9, "minute": 11}
